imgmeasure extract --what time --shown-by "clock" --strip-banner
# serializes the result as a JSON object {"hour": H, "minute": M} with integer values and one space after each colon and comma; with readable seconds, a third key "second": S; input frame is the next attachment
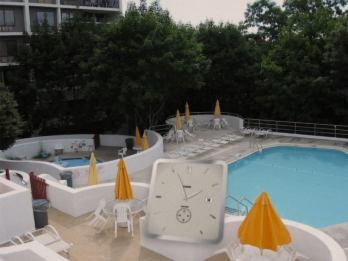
{"hour": 1, "minute": 56}
